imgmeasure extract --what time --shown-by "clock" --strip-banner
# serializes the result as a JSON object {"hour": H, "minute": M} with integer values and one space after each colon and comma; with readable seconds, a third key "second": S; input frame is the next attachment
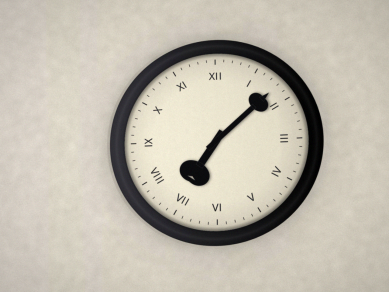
{"hour": 7, "minute": 8}
